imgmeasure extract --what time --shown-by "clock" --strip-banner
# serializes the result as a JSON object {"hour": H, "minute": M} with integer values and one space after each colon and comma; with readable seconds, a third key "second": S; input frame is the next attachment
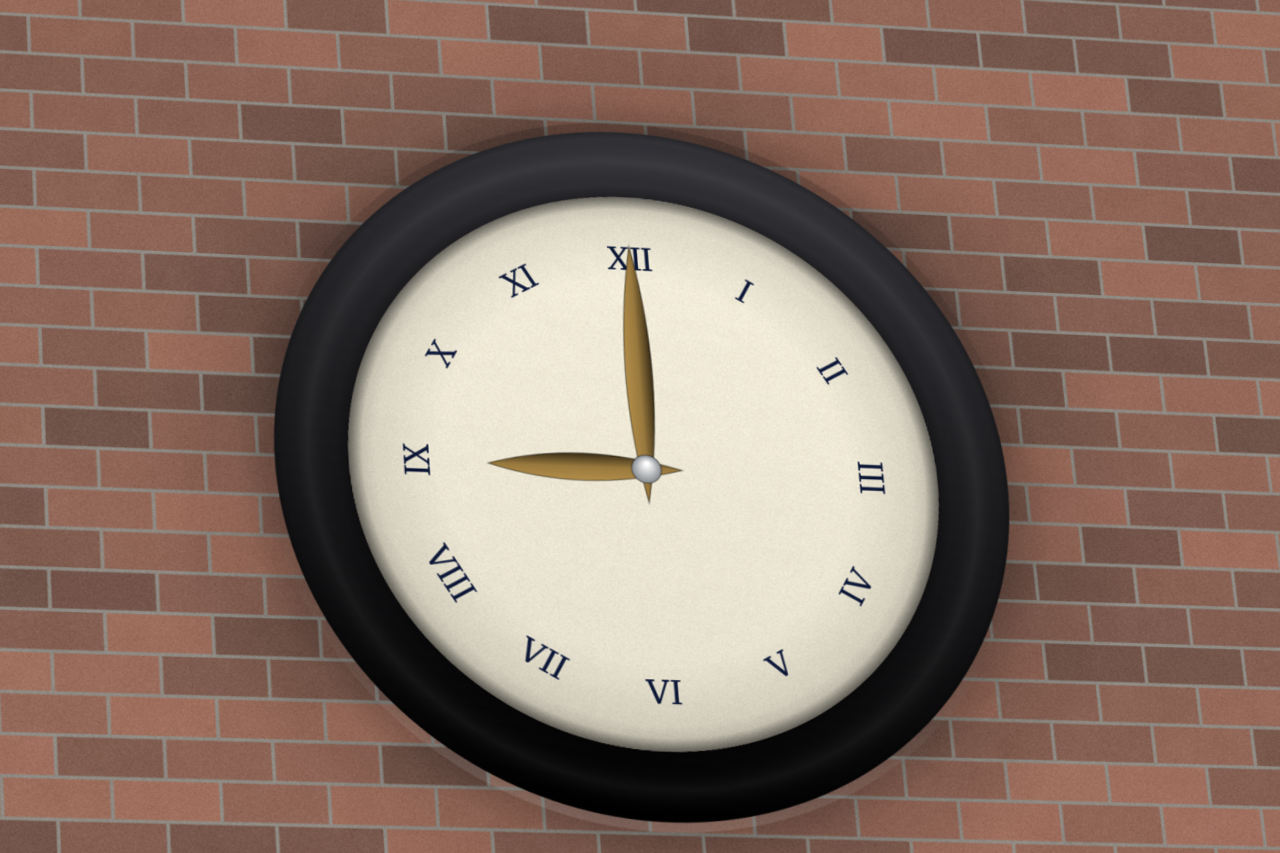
{"hour": 9, "minute": 0}
